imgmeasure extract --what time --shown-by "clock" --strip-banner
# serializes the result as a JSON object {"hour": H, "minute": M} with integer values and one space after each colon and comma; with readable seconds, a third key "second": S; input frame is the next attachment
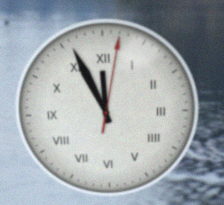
{"hour": 11, "minute": 56, "second": 2}
